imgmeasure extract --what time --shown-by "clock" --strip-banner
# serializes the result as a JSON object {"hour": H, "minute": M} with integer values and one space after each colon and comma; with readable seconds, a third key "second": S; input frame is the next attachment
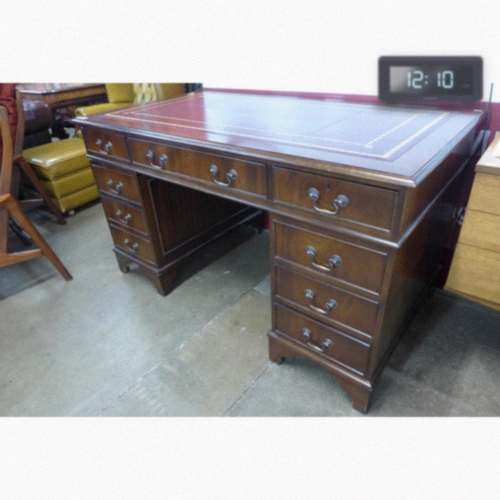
{"hour": 12, "minute": 10}
